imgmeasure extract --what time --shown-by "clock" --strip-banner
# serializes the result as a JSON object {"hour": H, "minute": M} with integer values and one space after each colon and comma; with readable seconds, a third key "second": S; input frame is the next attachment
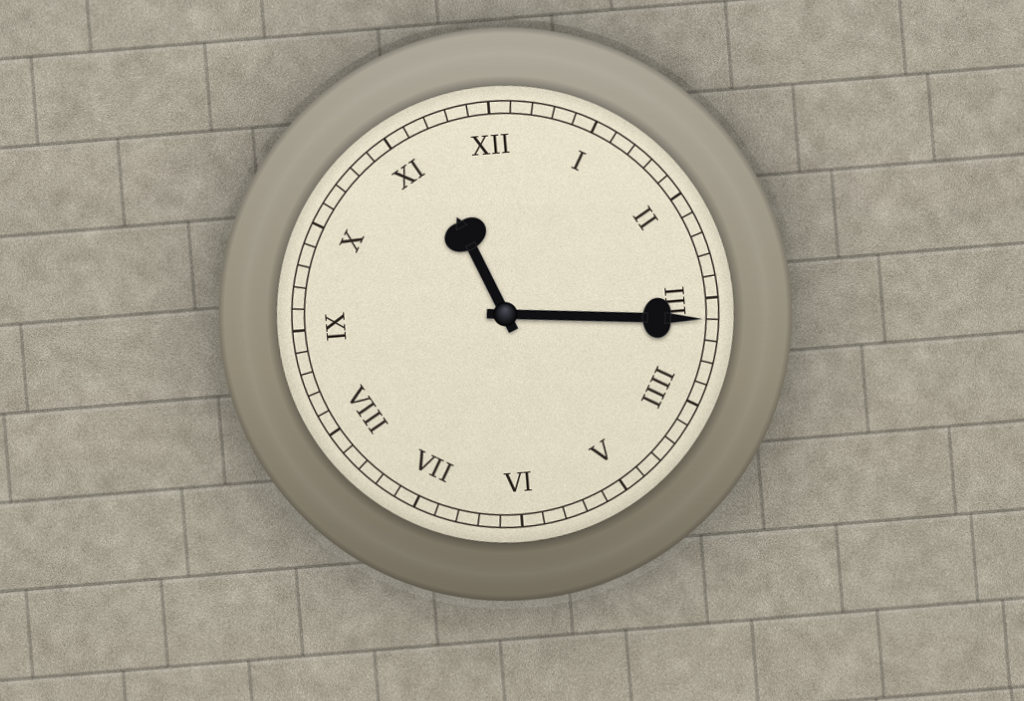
{"hour": 11, "minute": 16}
